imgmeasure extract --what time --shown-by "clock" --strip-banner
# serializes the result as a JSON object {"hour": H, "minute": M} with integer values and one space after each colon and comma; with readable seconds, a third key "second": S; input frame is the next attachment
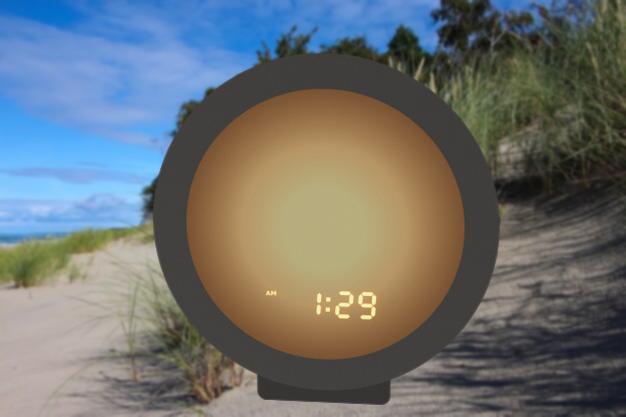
{"hour": 1, "minute": 29}
